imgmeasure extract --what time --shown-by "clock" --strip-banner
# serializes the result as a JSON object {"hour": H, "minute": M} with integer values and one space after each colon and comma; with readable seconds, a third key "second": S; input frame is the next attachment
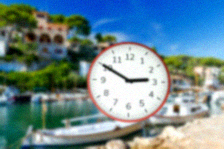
{"hour": 2, "minute": 50}
